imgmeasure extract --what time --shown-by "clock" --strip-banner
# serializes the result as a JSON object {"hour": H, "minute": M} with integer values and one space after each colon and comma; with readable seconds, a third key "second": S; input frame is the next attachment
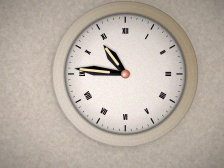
{"hour": 10, "minute": 46}
